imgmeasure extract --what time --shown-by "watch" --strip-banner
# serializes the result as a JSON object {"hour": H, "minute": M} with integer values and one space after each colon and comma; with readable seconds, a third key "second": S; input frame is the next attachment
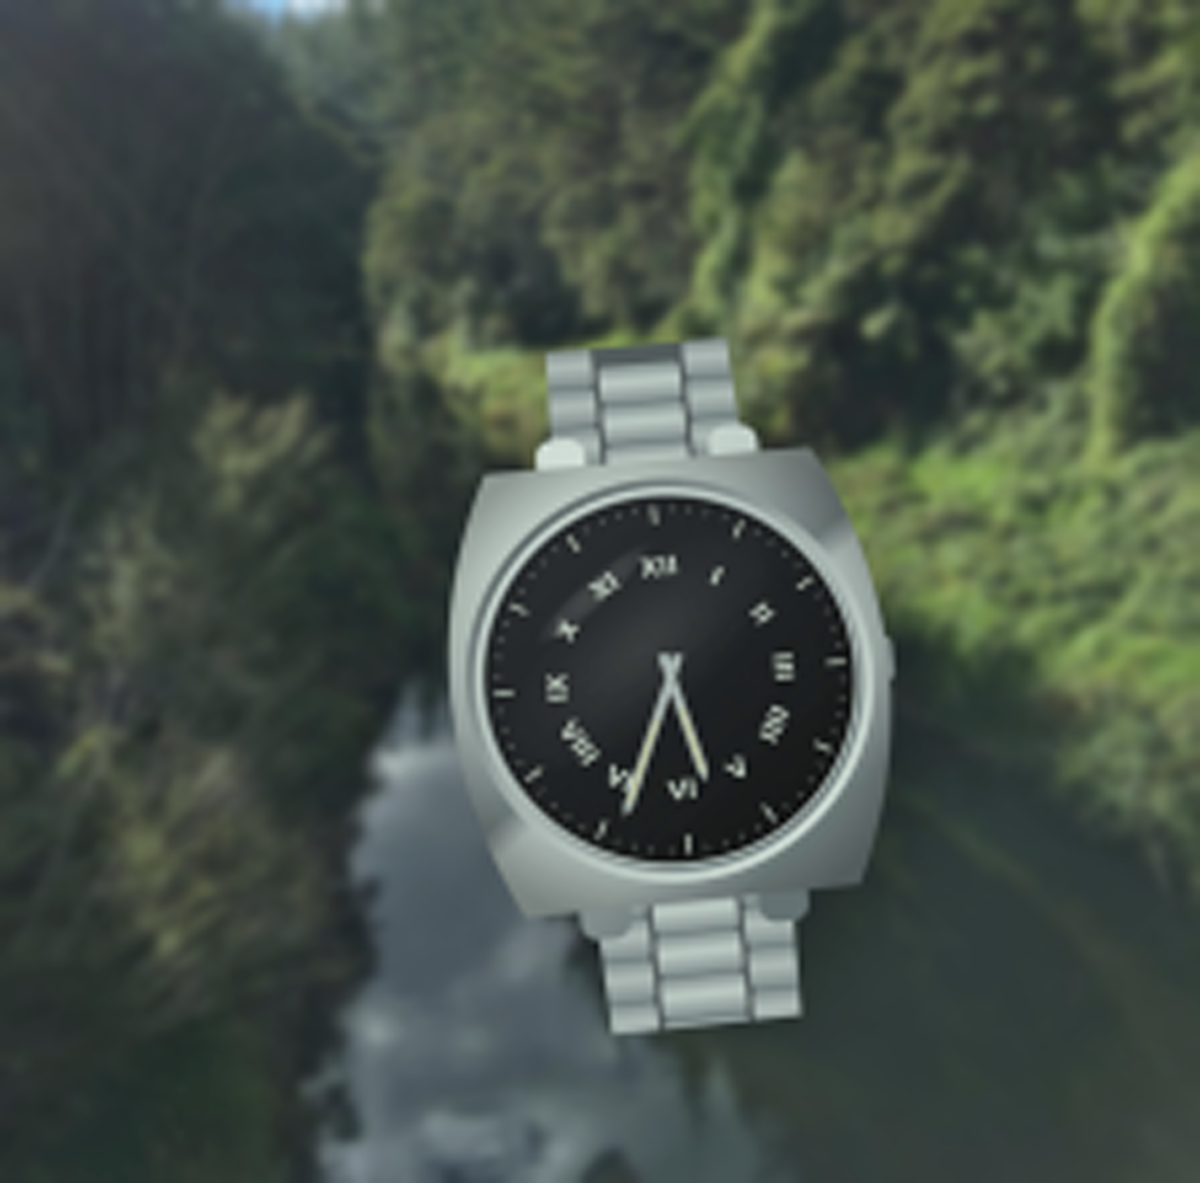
{"hour": 5, "minute": 34}
